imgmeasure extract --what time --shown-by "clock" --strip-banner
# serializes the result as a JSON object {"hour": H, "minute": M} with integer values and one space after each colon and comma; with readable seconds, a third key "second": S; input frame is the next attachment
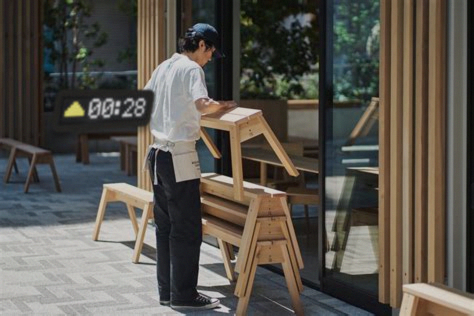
{"hour": 0, "minute": 28}
